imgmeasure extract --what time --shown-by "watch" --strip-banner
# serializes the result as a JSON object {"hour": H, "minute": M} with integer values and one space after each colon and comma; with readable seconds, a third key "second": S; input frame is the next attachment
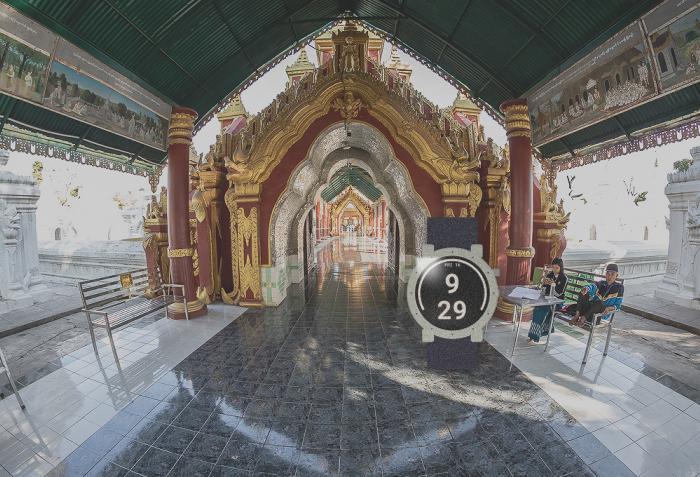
{"hour": 9, "minute": 29}
